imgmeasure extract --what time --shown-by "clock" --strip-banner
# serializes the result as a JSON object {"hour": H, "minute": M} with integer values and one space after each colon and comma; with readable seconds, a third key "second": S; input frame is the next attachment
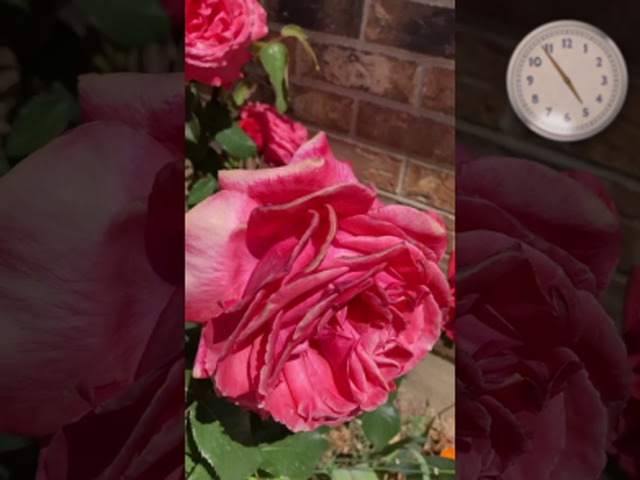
{"hour": 4, "minute": 54}
